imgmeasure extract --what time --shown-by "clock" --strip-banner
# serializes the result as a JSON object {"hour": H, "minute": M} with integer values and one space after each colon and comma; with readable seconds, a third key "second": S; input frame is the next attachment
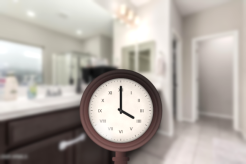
{"hour": 4, "minute": 0}
